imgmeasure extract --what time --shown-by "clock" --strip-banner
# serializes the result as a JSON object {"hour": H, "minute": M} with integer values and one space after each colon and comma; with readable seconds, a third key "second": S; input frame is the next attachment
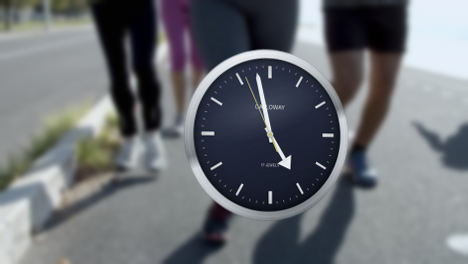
{"hour": 4, "minute": 57, "second": 56}
